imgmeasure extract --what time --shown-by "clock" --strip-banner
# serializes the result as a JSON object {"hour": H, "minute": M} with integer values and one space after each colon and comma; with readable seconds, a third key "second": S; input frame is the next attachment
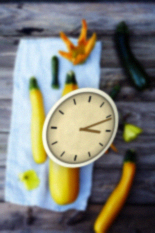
{"hour": 3, "minute": 11}
